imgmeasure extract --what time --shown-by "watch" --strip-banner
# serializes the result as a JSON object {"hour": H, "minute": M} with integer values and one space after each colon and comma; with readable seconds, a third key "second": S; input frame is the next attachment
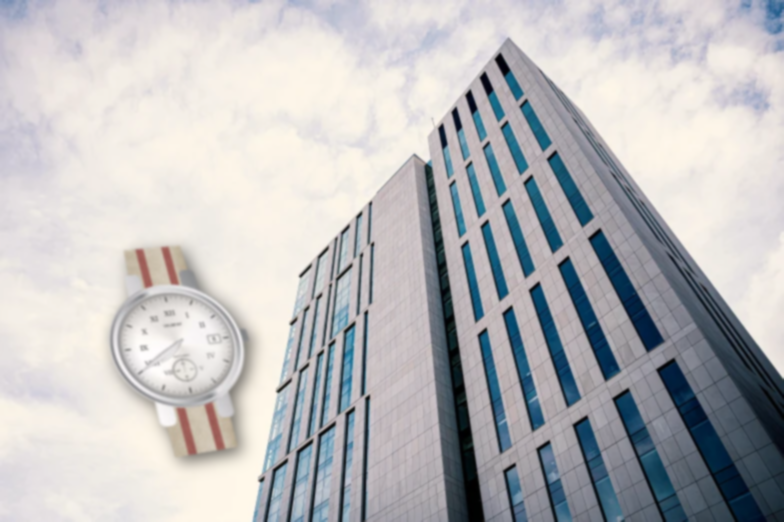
{"hour": 7, "minute": 40}
